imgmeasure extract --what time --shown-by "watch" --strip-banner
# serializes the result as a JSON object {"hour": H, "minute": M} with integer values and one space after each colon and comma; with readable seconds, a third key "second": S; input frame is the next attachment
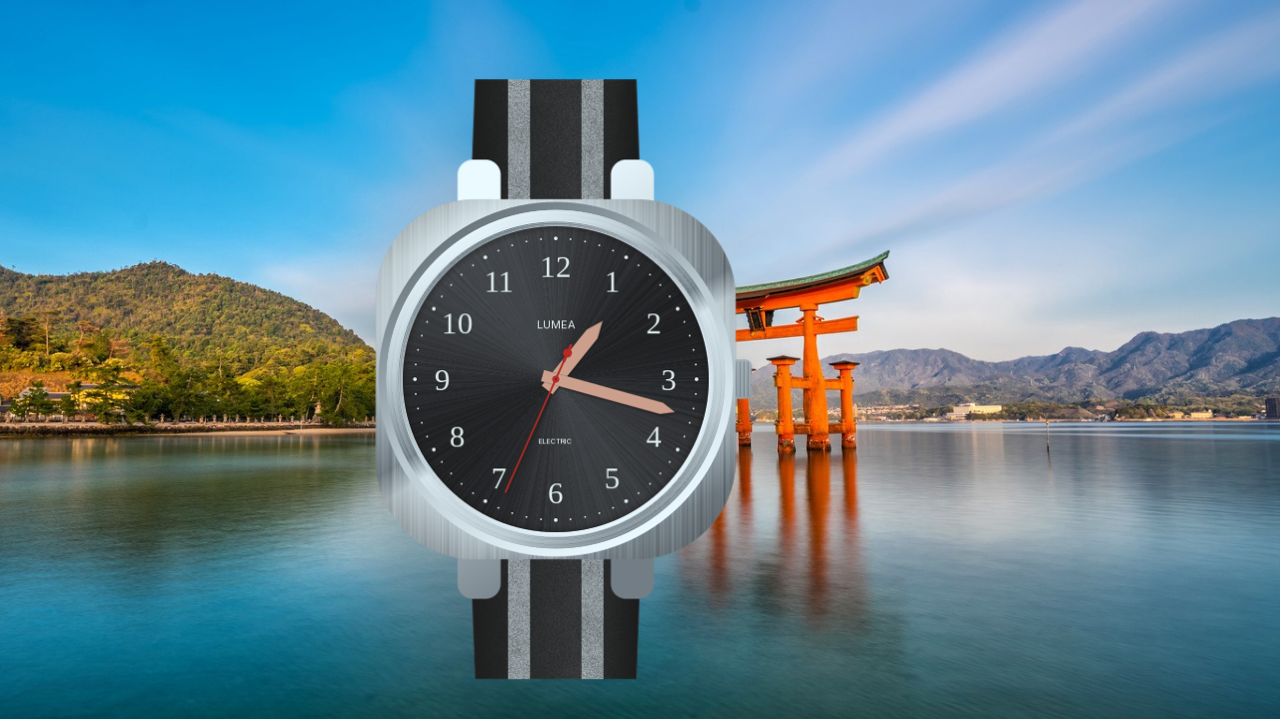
{"hour": 1, "minute": 17, "second": 34}
